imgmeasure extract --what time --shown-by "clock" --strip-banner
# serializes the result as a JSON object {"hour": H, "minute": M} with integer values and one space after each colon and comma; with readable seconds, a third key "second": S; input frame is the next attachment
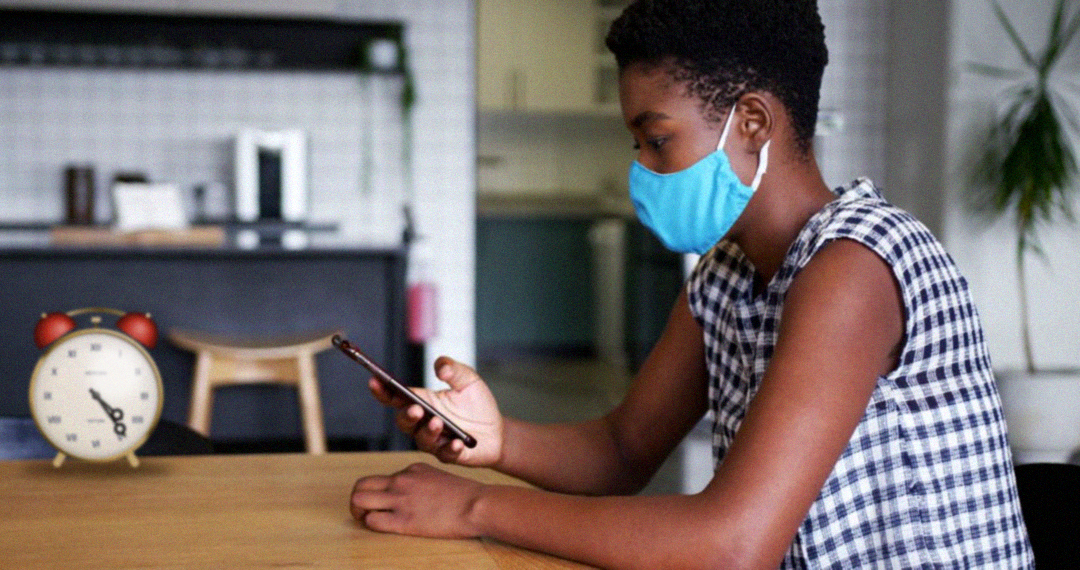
{"hour": 4, "minute": 24}
